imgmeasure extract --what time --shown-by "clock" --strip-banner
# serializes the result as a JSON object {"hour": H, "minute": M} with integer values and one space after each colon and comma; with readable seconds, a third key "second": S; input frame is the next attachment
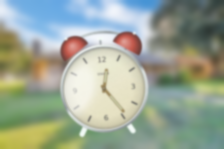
{"hour": 12, "minute": 24}
